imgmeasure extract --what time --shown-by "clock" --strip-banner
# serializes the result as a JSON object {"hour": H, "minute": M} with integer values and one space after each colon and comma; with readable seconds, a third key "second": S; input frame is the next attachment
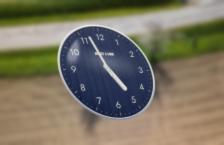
{"hour": 4, "minute": 57}
